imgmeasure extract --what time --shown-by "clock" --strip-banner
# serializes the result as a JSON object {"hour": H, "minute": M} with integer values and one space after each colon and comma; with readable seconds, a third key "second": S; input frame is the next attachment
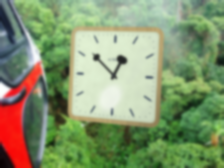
{"hour": 12, "minute": 52}
